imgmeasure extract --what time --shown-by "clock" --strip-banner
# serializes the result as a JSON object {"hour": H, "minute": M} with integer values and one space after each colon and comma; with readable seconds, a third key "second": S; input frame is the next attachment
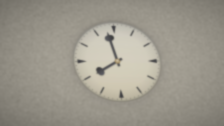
{"hour": 7, "minute": 58}
